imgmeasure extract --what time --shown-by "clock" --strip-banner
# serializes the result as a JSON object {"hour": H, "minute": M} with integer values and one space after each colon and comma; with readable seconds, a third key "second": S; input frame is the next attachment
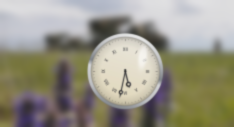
{"hour": 5, "minute": 32}
